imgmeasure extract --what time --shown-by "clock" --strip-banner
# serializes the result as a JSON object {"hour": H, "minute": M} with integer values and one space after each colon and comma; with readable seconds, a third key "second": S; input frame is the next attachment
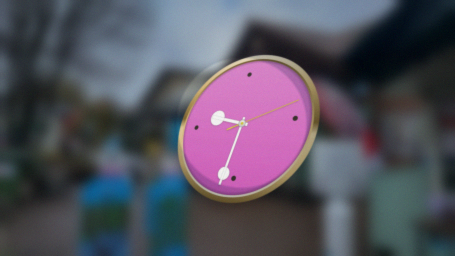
{"hour": 9, "minute": 32, "second": 12}
